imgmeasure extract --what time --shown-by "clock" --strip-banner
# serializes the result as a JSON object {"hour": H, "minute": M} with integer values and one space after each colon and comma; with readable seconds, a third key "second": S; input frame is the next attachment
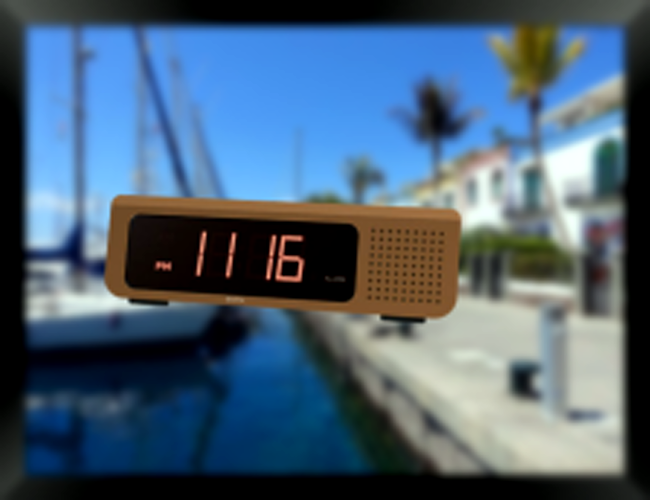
{"hour": 11, "minute": 16}
